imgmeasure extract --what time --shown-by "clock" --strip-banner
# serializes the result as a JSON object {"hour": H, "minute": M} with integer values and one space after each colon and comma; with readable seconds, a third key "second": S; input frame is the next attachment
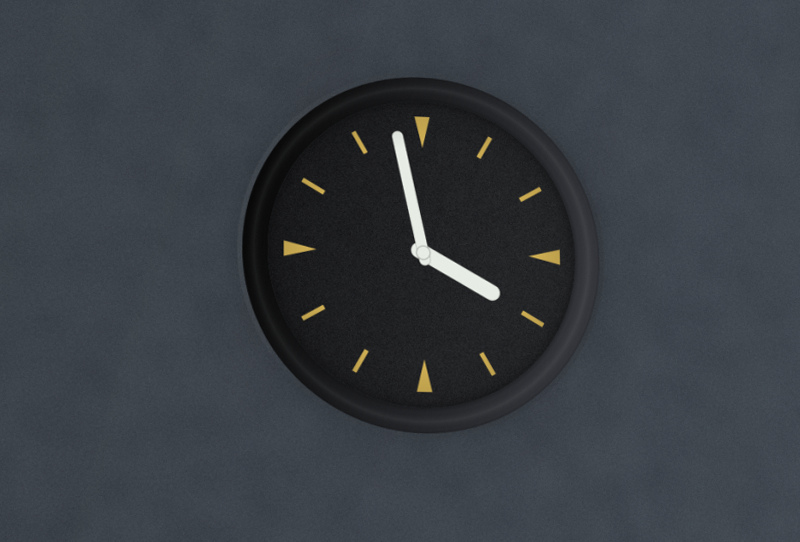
{"hour": 3, "minute": 58}
